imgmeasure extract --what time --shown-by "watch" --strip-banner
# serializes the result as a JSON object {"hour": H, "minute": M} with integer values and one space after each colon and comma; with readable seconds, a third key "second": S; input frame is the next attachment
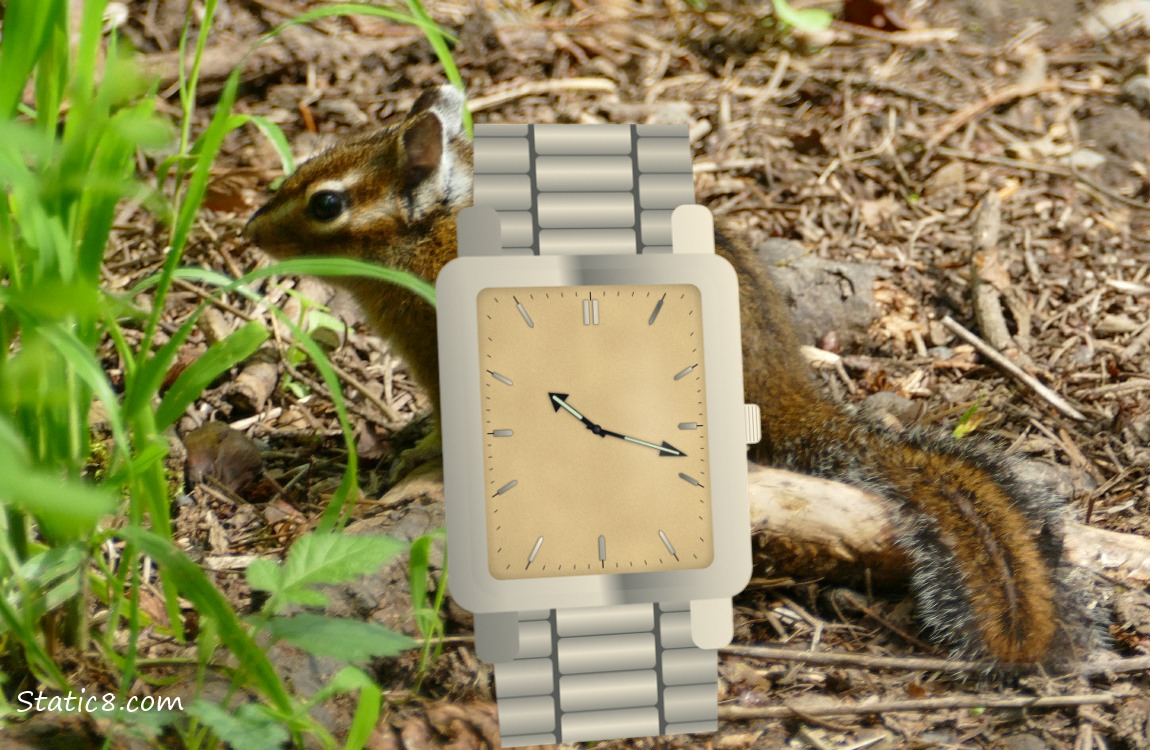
{"hour": 10, "minute": 18}
